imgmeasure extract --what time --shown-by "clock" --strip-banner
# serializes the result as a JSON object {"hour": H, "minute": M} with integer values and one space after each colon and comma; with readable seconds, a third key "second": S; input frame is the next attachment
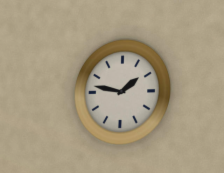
{"hour": 1, "minute": 47}
